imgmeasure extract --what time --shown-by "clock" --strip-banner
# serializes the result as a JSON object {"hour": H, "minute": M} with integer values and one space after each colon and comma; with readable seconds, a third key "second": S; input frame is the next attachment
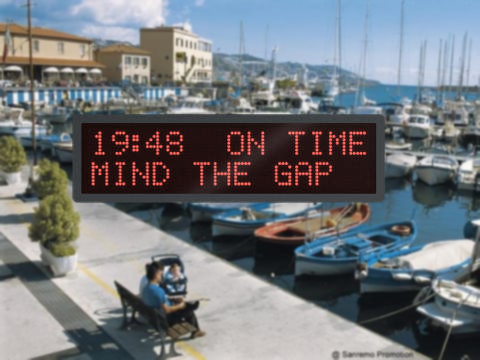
{"hour": 19, "minute": 48}
